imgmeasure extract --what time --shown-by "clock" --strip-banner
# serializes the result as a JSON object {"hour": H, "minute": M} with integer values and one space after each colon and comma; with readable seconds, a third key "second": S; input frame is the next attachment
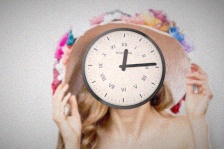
{"hour": 12, "minute": 14}
